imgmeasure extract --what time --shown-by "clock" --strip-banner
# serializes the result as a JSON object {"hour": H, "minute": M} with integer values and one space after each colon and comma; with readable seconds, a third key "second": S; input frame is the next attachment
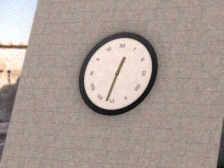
{"hour": 12, "minute": 32}
